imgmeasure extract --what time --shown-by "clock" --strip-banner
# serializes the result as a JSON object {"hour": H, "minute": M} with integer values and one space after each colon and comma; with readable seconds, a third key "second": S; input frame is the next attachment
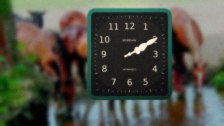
{"hour": 2, "minute": 10}
